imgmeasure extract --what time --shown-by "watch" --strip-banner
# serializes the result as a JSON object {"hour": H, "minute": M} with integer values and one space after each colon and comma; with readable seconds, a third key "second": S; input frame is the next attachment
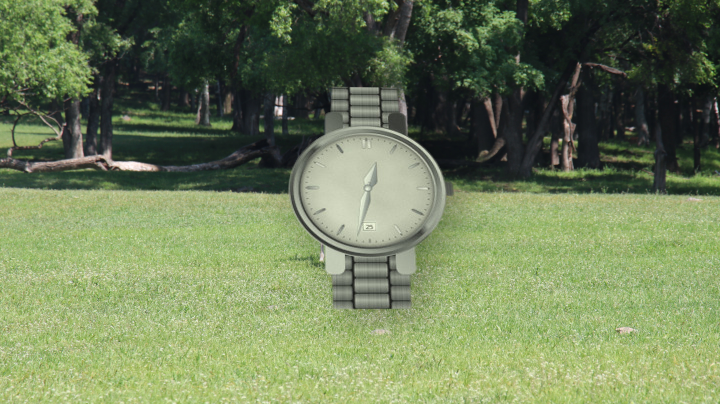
{"hour": 12, "minute": 32}
